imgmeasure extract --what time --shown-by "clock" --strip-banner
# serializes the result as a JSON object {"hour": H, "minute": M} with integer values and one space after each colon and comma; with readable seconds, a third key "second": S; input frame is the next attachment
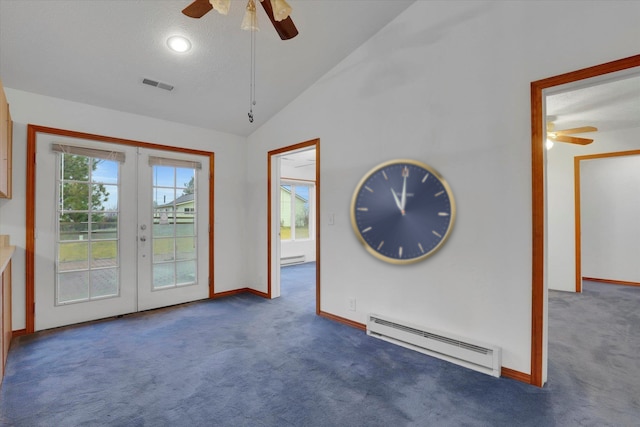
{"hour": 11, "minute": 0}
